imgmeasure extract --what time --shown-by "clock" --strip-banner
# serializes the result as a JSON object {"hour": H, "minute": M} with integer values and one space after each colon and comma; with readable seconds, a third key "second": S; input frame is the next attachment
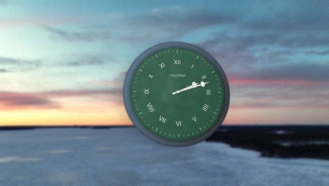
{"hour": 2, "minute": 12}
